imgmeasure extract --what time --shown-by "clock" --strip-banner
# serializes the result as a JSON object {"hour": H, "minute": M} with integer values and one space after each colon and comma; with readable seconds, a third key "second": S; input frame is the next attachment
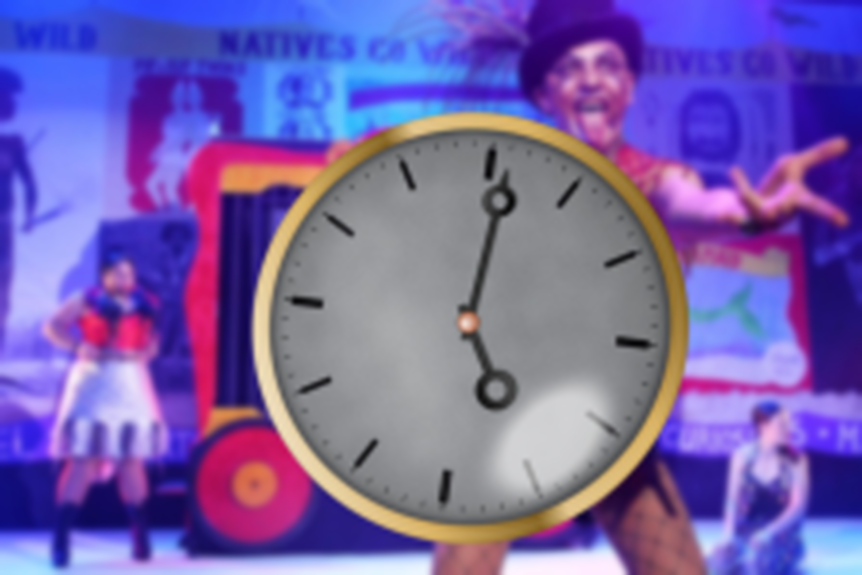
{"hour": 5, "minute": 1}
